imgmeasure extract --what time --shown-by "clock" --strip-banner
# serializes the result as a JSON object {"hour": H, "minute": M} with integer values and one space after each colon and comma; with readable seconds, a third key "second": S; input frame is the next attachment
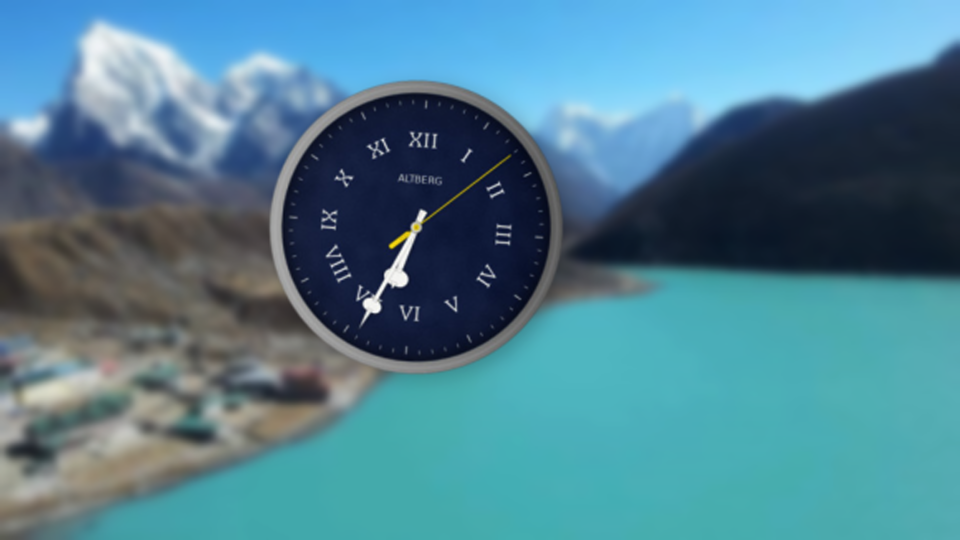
{"hour": 6, "minute": 34, "second": 8}
